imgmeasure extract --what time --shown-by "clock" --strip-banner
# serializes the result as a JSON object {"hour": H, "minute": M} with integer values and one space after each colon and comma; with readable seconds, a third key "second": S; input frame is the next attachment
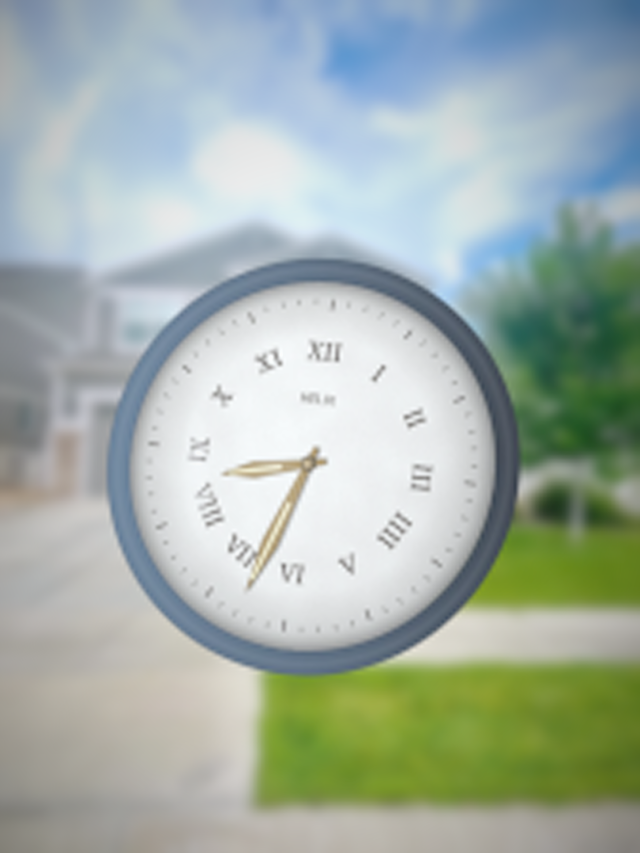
{"hour": 8, "minute": 33}
